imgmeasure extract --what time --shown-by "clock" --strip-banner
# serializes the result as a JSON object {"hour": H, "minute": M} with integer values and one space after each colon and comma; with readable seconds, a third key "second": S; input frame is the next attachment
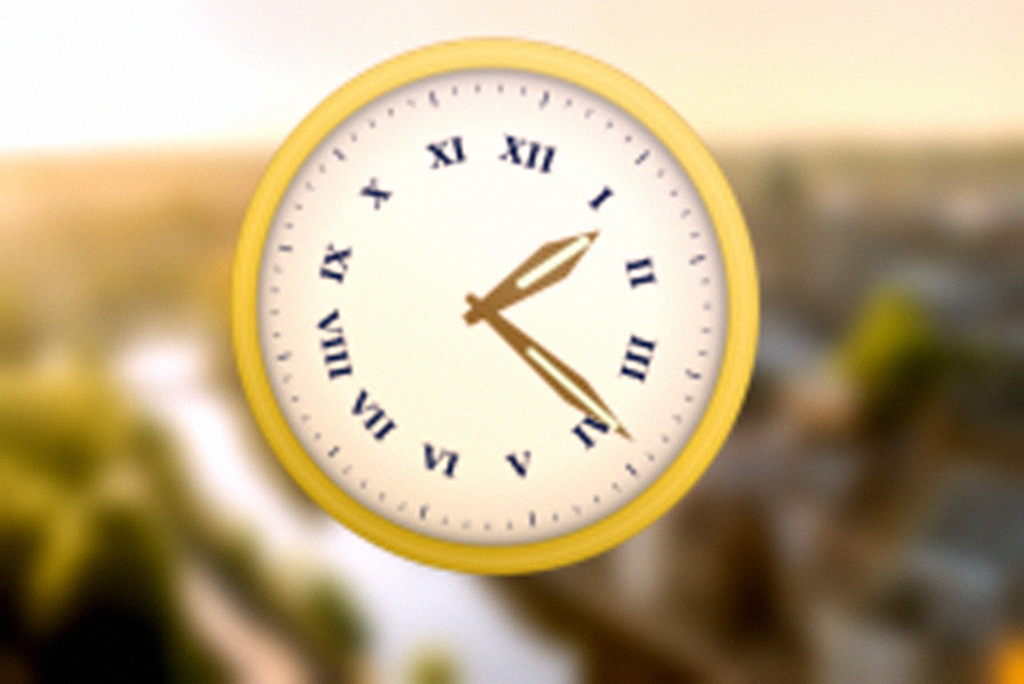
{"hour": 1, "minute": 19}
